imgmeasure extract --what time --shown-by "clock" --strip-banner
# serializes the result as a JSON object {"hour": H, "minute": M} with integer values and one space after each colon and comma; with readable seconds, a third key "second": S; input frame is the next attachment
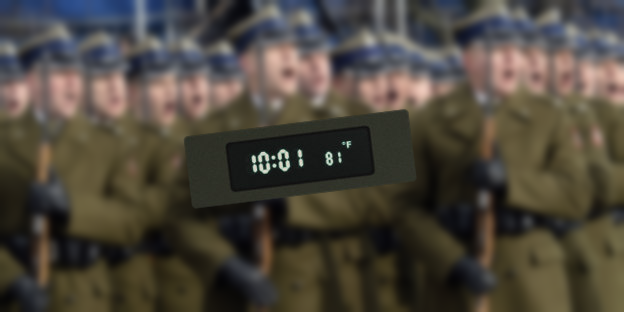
{"hour": 10, "minute": 1}
